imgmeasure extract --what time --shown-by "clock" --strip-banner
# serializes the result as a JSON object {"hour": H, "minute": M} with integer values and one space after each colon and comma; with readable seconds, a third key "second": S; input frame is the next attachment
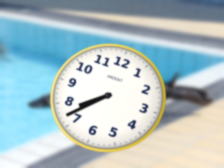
{"hour": 7, "minute": 37}
